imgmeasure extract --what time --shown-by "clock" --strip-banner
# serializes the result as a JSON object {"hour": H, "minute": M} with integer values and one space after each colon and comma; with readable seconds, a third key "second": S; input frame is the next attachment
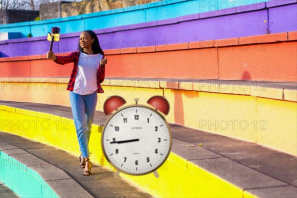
{"hour": 8, "minute": 44}
